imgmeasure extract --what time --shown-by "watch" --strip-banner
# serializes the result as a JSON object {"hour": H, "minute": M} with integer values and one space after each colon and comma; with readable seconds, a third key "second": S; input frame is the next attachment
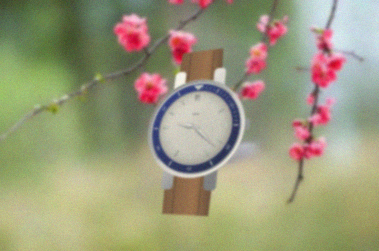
{"hour": 9, "minute": 22}
